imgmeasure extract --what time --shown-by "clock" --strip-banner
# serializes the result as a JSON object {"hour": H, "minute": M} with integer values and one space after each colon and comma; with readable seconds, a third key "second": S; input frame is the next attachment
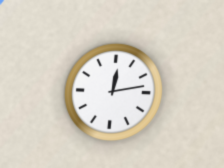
{"hour": 12, "minute": 13}
